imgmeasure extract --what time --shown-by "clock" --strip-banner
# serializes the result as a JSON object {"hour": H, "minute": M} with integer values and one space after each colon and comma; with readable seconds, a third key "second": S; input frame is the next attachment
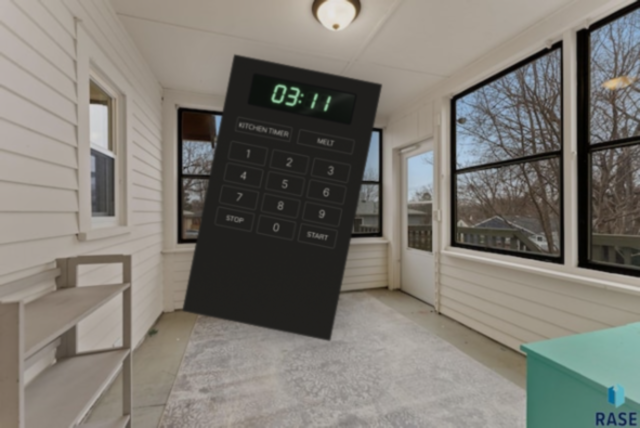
{"hour": 3, "minute": 11}
